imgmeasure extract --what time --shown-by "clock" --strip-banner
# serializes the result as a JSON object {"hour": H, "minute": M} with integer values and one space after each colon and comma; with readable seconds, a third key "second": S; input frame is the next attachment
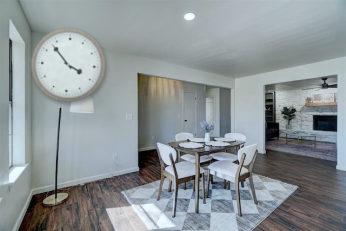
{"hour": 3, "minute": 53}
